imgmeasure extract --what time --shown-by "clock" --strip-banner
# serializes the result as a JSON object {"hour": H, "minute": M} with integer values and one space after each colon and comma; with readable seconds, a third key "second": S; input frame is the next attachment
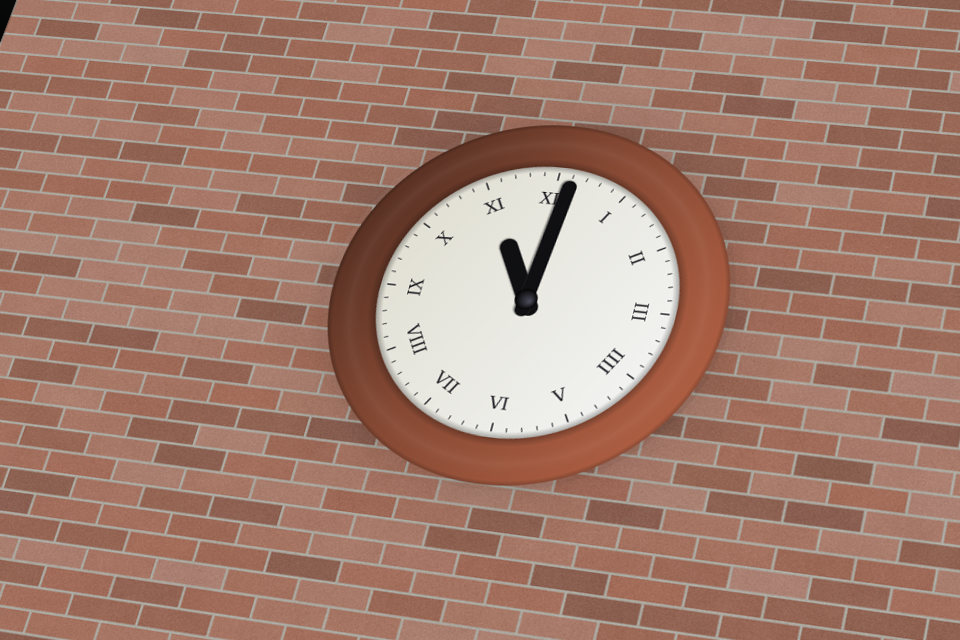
{"hour": 11, "minute": 1}
